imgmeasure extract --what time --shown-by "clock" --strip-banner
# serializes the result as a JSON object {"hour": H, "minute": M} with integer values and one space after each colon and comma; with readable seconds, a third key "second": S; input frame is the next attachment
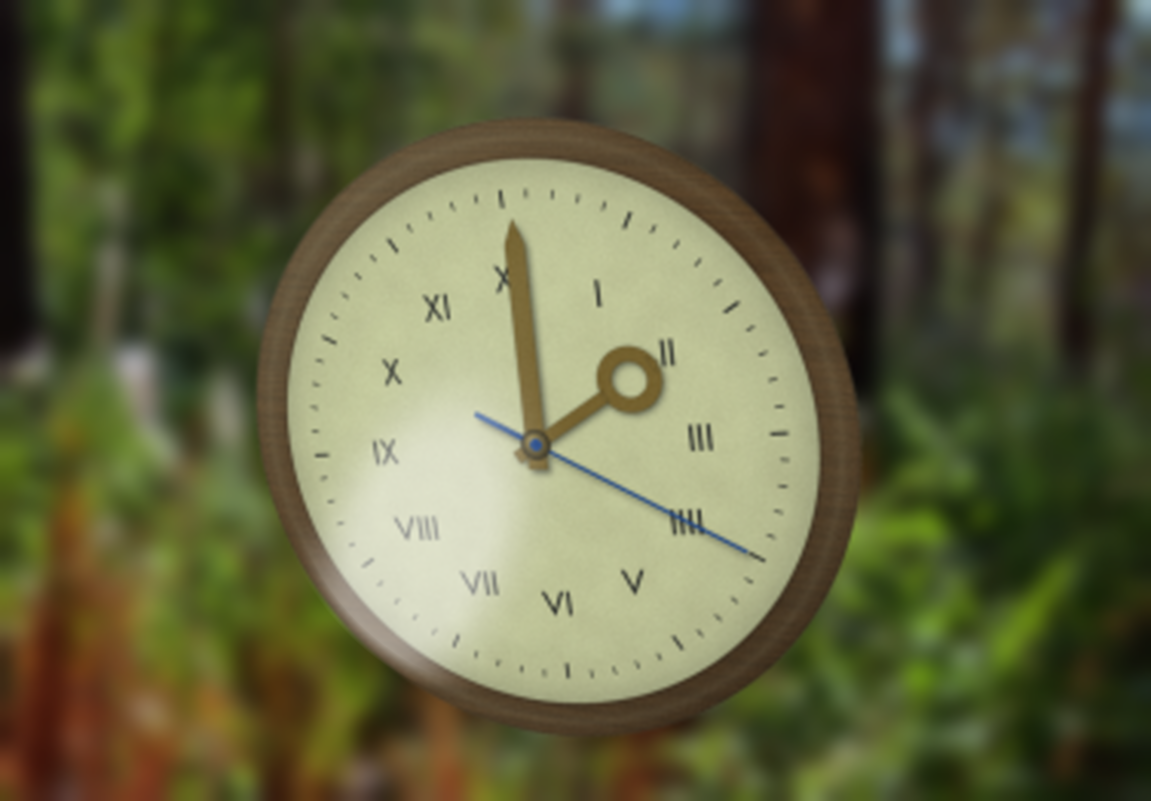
{"hour": 2, "minute": 0, "second": 20}
